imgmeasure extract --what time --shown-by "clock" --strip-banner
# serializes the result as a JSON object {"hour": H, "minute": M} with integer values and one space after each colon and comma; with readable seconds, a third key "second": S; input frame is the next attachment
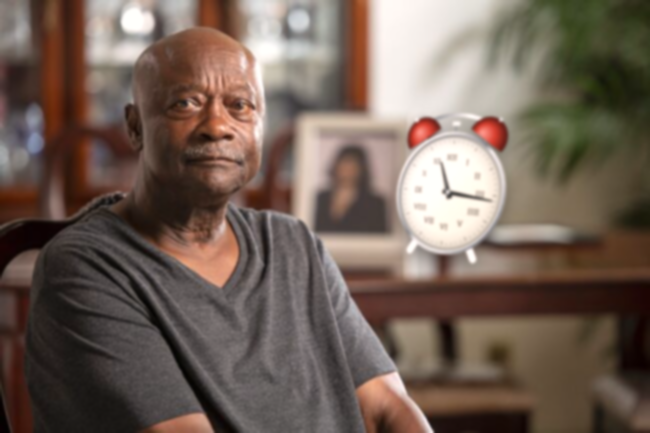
{"hour": 11, "minute": 16}
